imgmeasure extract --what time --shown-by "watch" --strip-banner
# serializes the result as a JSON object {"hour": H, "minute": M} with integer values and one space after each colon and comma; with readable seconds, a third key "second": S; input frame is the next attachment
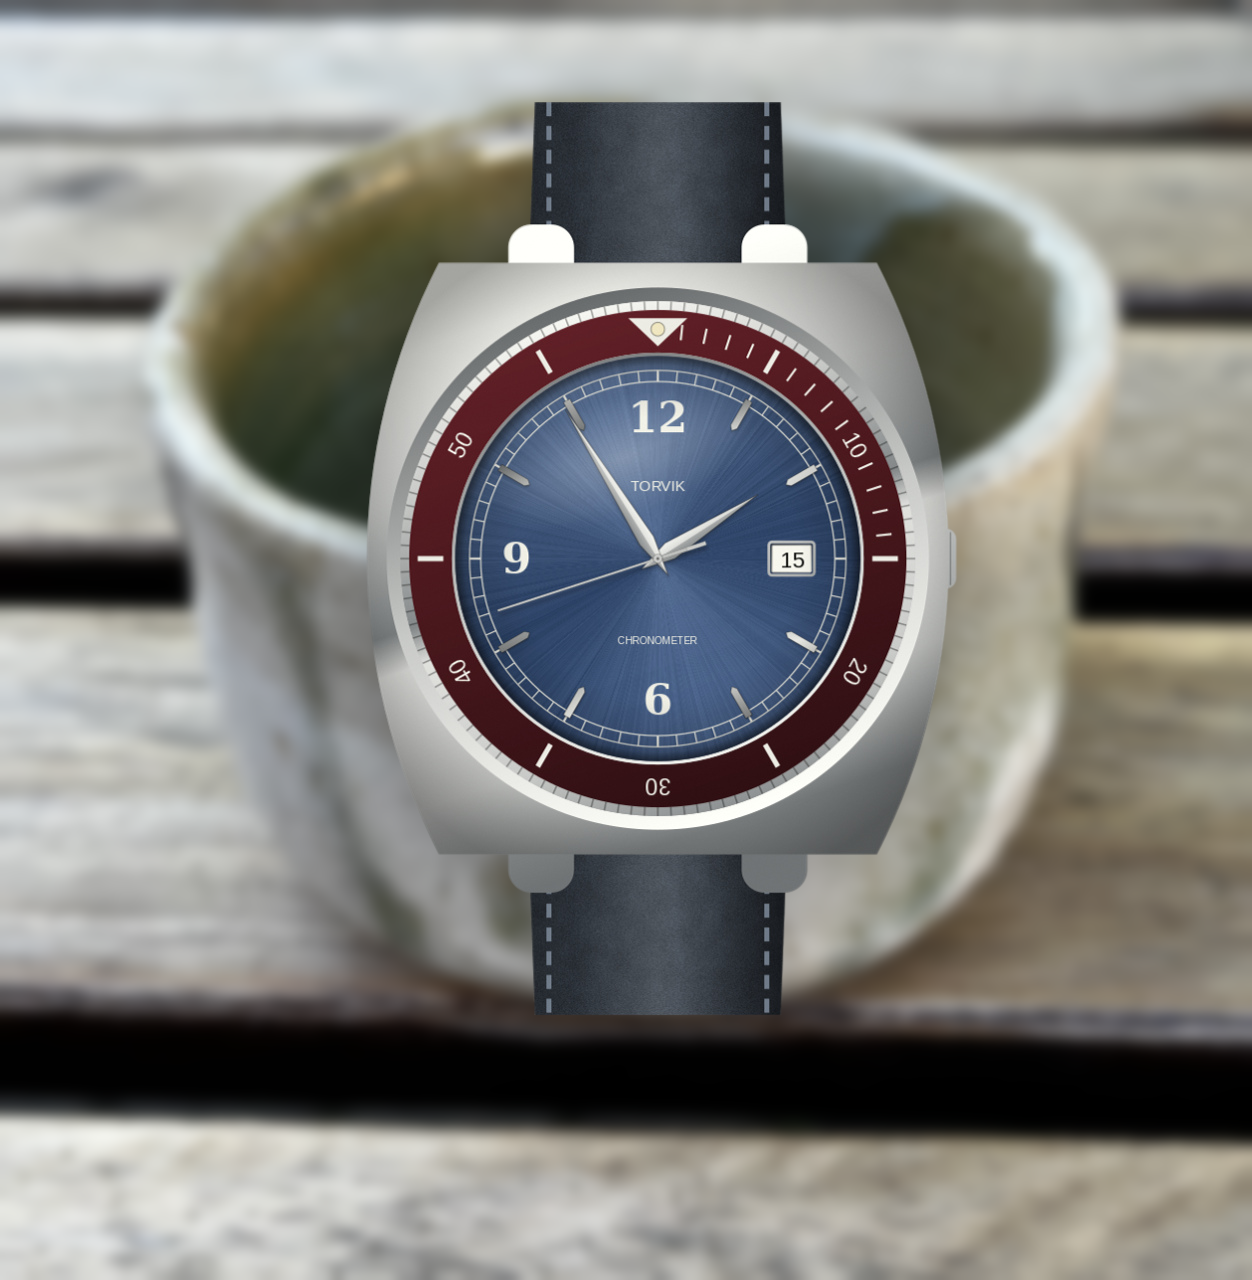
{"hour": 1, "minute": 54, "second": 42}
